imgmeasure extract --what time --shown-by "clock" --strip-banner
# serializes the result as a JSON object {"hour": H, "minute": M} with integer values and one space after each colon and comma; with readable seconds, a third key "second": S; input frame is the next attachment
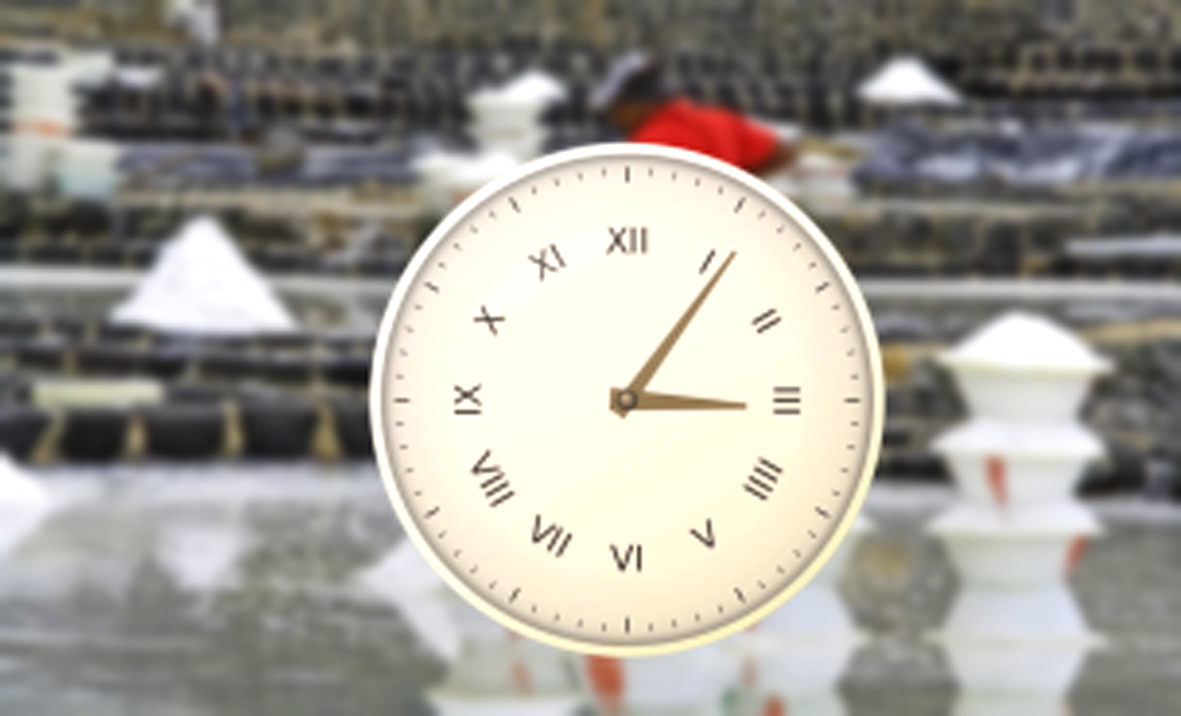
{"hour": 3, "minute": 6}
